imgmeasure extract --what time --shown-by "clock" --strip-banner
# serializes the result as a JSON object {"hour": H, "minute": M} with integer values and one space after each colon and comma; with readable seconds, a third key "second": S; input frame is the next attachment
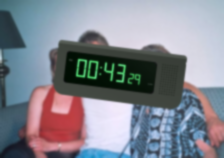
{"hour": 0, "minute": 43}
